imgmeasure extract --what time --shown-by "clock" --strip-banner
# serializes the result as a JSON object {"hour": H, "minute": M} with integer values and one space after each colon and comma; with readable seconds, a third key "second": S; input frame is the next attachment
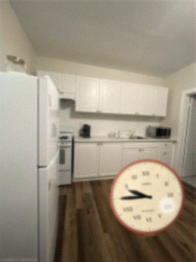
{"hour": 9, "minute": 45}
